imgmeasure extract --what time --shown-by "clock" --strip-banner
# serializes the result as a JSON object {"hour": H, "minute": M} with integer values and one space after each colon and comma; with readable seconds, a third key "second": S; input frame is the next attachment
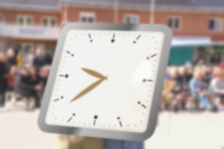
{"hour": 9, "minute": 38}
